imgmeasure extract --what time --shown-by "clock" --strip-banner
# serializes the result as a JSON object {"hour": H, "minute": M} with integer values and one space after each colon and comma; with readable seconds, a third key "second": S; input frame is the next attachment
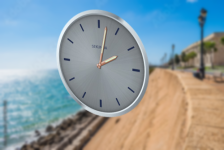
{"hour": 2, "minute": 2}
